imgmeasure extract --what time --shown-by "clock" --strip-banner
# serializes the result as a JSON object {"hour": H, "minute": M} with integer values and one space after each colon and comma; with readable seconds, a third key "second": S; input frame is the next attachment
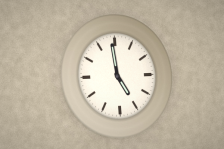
{"hour": 4, "minute": 59}
